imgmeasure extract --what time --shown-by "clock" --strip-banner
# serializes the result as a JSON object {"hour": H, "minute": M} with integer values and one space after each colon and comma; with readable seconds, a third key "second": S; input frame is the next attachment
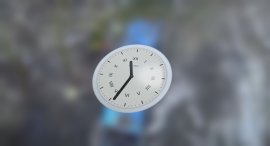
{"hour": 11, "minute": 34}
